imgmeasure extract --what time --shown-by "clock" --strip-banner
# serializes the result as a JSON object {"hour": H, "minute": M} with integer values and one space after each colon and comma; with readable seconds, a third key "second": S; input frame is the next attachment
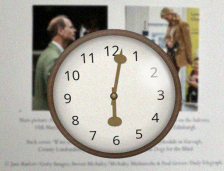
{"hour": 6, "minute": 2}
